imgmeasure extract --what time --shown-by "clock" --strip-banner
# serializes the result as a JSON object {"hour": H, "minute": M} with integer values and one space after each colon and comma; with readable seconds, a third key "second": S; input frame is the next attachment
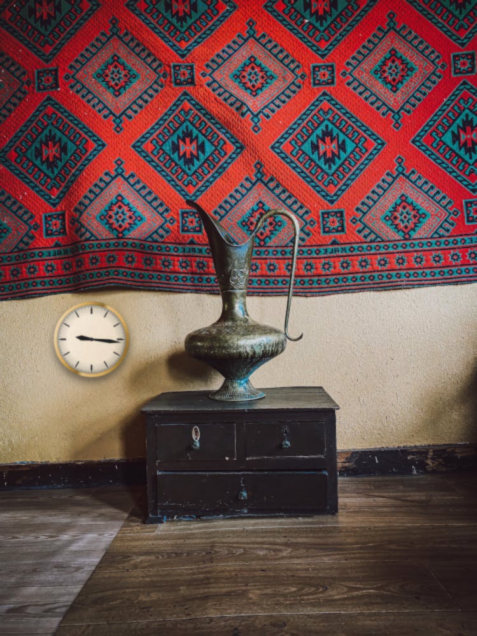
{"hour": 9, "minute": 16}
